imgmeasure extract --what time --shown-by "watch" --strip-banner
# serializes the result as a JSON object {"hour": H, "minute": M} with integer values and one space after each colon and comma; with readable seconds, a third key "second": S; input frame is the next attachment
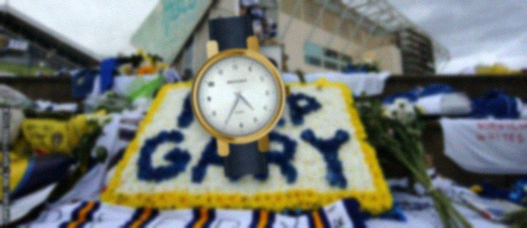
{"hour": 4, "minute": 35}
